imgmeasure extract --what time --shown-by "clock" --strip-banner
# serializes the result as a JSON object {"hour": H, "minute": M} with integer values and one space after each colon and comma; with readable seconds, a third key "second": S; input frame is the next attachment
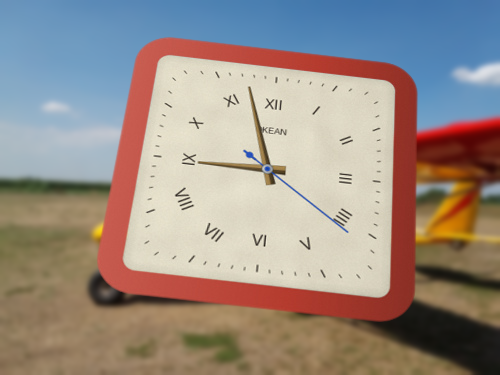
{"hour": 8, "minute": 57, "second": 21}
